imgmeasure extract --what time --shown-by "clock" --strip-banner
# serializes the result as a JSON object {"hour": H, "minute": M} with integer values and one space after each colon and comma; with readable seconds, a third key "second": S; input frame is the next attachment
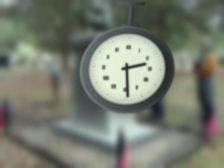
{"hour": 2, "minute": 29}
